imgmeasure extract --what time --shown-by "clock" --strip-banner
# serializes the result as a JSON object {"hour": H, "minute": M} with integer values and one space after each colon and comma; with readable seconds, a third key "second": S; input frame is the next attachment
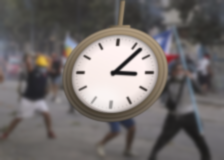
{"hour": 3, "minute": 7}
